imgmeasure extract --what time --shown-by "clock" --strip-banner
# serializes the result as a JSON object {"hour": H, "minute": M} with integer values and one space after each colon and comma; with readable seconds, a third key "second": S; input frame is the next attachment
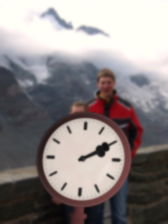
{"hour": 2, "minute": 10}
